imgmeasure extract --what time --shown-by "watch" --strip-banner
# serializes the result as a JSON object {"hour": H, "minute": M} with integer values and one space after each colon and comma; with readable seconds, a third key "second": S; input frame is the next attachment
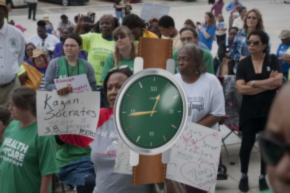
{"hour": 12, "minute": 44}
